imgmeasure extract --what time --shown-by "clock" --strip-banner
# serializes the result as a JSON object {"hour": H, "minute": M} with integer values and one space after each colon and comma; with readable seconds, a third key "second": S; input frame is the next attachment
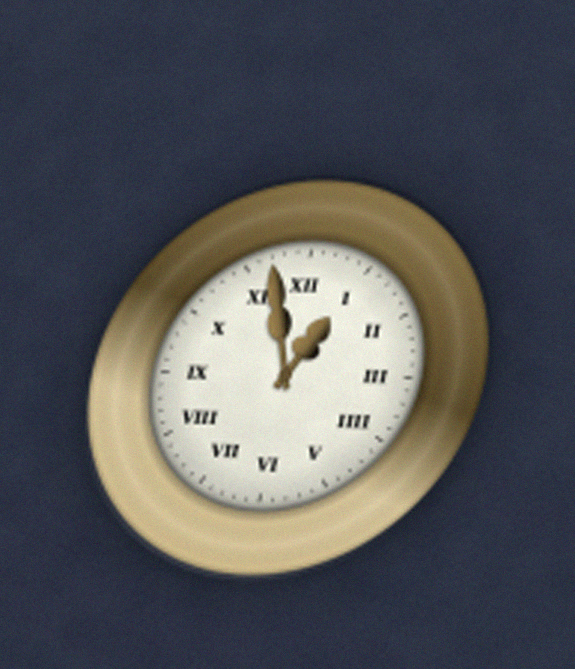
{"hour": 12, "minute": 57}
